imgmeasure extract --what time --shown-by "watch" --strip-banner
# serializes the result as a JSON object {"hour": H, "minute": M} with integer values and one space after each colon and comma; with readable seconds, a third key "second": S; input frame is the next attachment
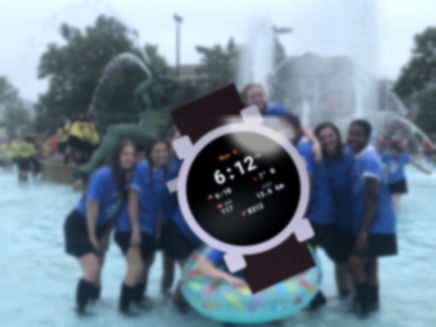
{"hour": 6, "minute": 12}
